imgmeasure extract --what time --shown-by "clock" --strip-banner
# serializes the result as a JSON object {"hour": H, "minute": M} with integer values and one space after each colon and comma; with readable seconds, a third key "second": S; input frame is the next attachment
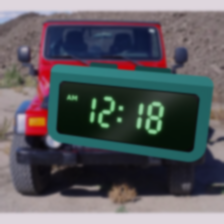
{"hour": 12, "minute": 18}
